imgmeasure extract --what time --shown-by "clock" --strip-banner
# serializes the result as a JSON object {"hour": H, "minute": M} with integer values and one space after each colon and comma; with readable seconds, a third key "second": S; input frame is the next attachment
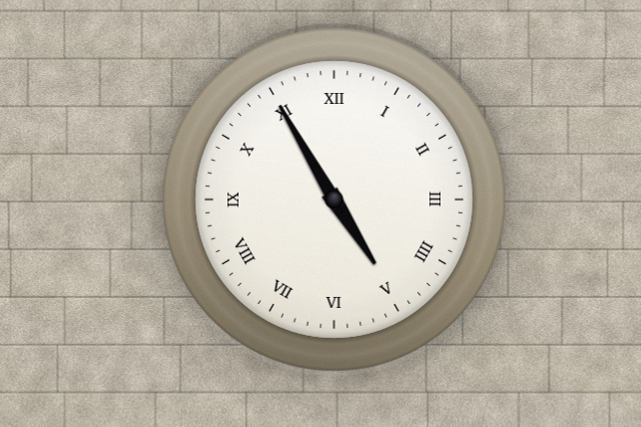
{"hour": 4, "minute": 55}
